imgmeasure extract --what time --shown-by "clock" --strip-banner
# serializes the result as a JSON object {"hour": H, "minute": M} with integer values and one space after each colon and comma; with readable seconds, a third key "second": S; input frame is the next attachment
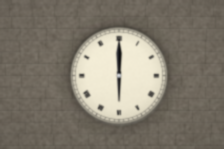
{"hour": 6, "minute": 0}
